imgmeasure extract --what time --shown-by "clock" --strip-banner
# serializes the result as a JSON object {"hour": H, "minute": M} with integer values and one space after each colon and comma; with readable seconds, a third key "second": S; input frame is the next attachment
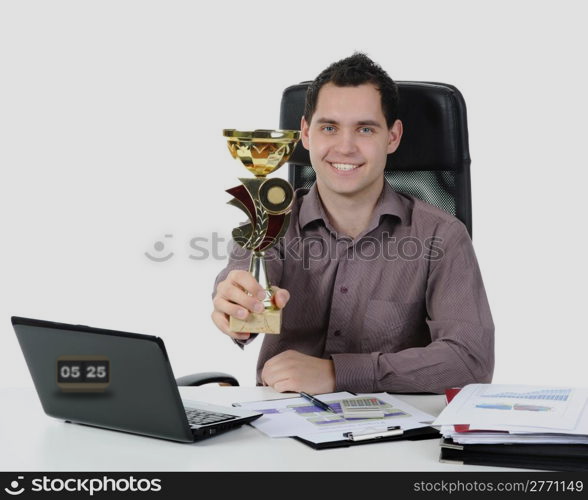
{"hour": 5, "minute": 25}
